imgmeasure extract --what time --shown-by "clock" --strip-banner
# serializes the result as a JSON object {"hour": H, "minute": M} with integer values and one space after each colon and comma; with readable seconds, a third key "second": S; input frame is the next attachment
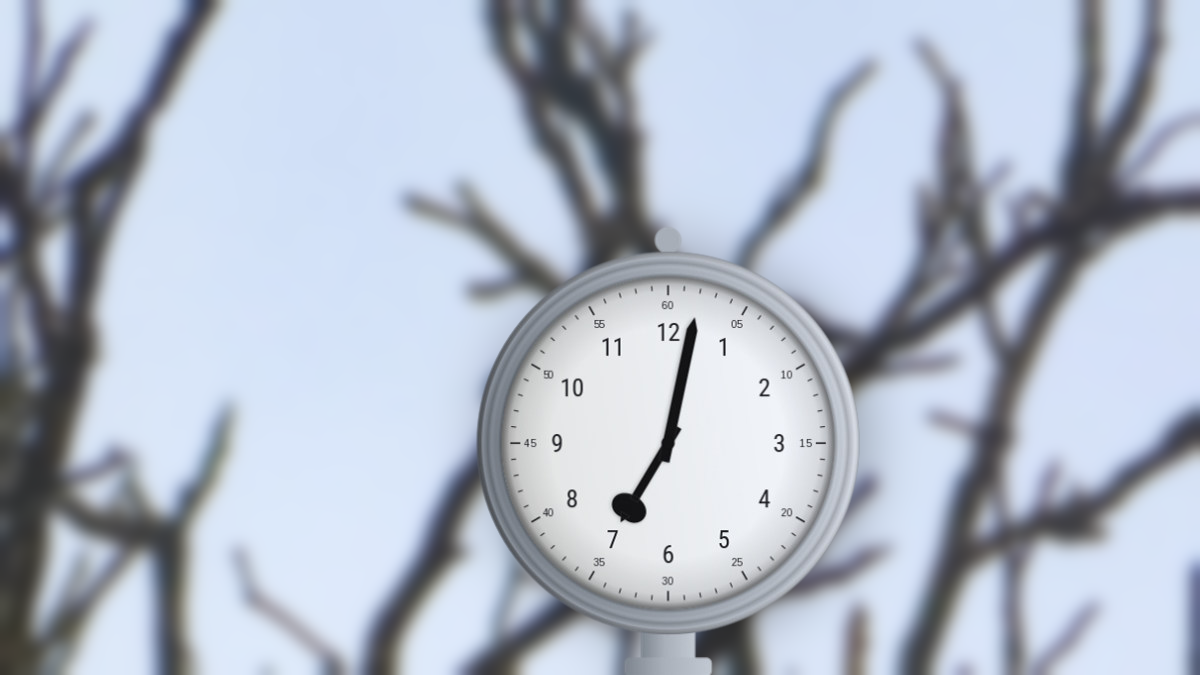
{"hour": 7, "minute": 2}
